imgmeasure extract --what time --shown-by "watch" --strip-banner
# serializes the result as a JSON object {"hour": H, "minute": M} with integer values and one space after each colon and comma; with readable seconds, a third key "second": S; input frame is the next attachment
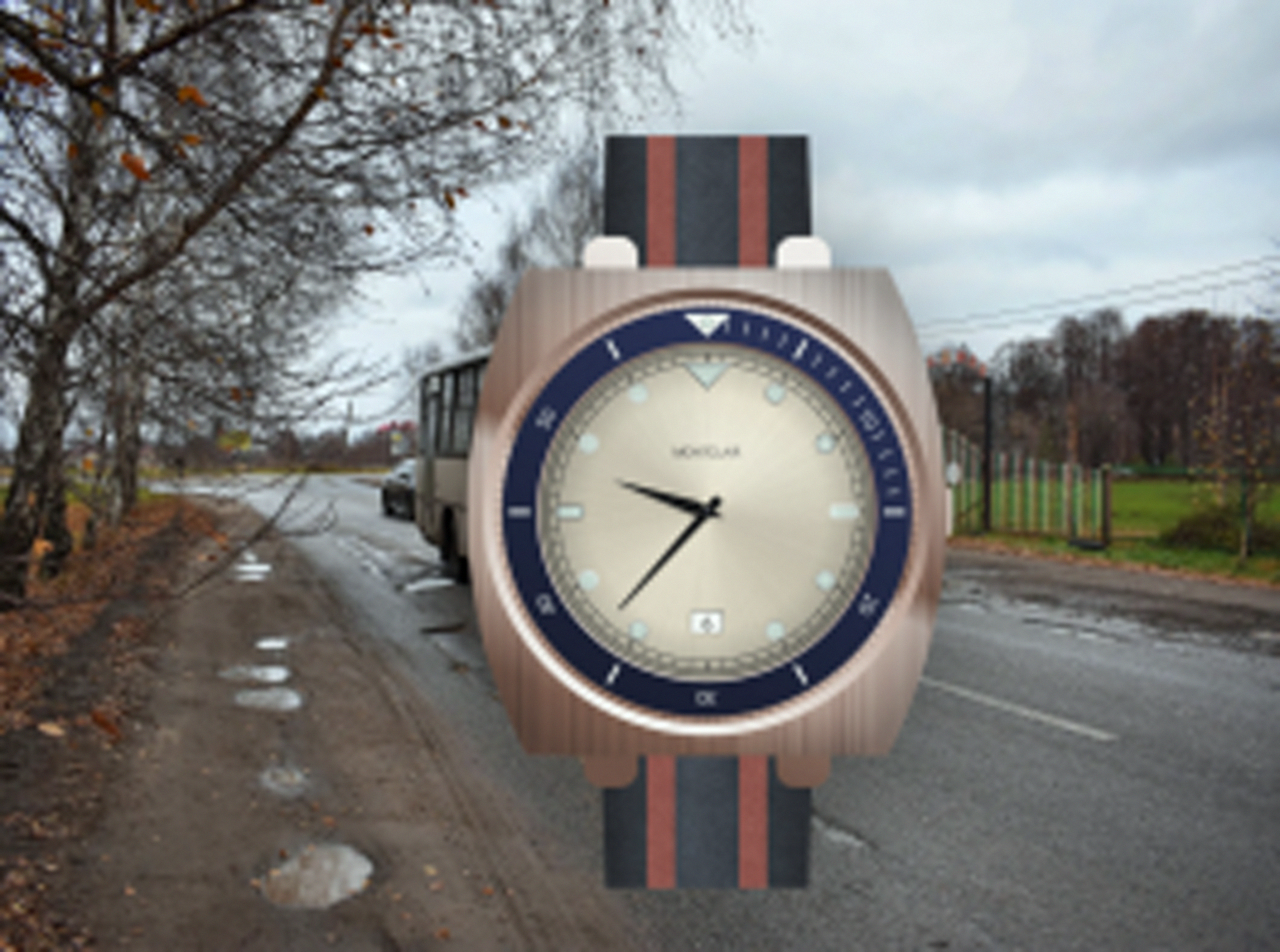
{"hour": 9, "minute": 37}
